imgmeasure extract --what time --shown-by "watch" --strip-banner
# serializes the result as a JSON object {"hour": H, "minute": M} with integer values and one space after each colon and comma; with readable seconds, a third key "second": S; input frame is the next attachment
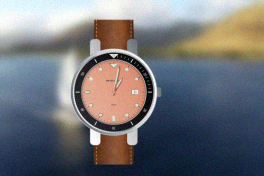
{"hour": 1, "minute": 2}
